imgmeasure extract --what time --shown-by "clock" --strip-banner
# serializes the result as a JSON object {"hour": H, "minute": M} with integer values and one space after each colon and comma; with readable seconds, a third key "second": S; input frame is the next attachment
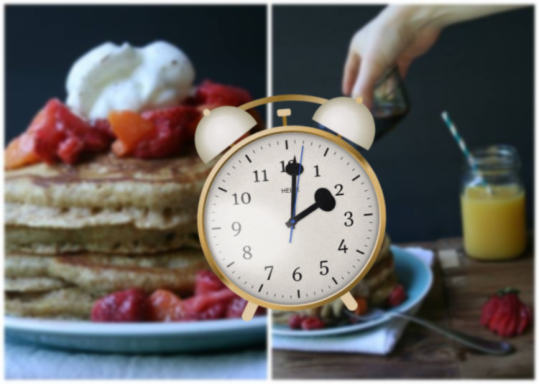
{"hour": 2, "minute": 1, "second": 2}
